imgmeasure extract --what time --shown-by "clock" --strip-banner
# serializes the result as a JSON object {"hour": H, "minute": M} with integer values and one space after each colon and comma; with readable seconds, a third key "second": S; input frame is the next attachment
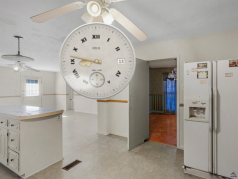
{"hour": 8, "minute": 47}
